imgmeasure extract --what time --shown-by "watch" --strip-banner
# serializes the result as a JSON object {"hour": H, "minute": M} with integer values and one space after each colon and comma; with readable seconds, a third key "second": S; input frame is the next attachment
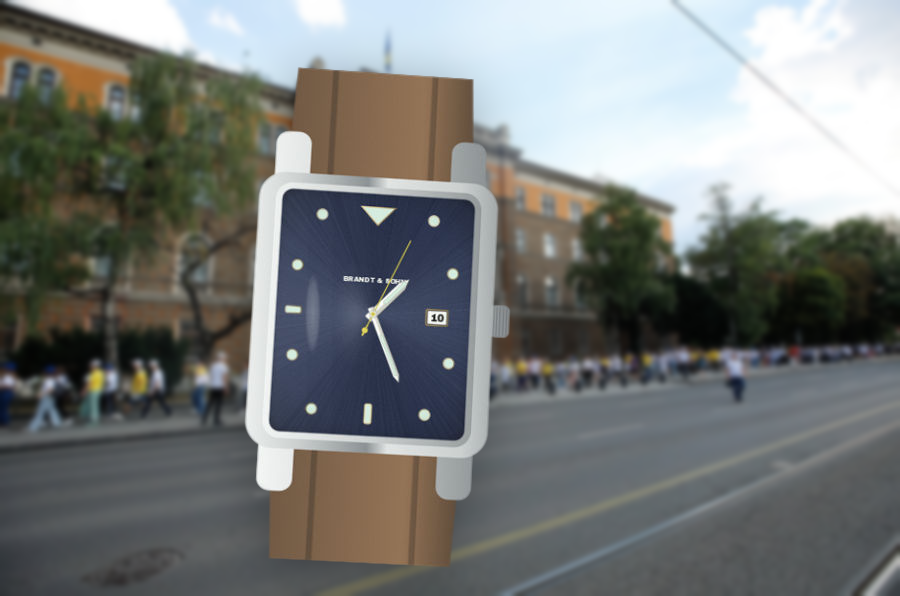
{"hour": 1, "minute": 26, "second": 4}
